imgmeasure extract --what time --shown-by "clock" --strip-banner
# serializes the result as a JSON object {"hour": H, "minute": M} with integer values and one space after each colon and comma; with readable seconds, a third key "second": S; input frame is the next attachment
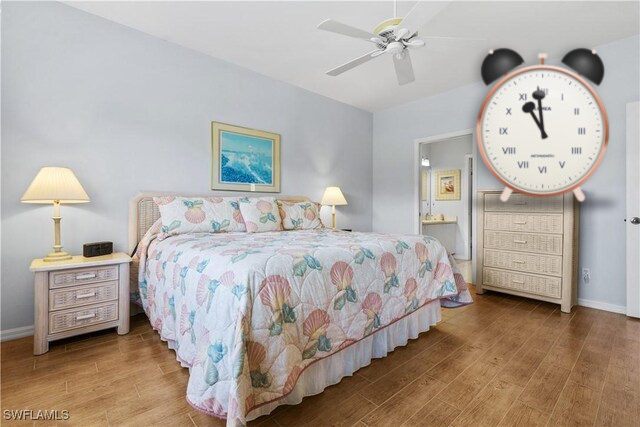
{"hour": 10, "minute": 59}
